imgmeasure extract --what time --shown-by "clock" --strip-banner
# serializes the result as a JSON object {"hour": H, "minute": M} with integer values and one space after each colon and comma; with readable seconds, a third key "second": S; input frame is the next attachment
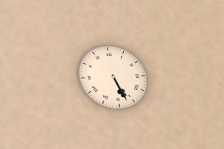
{"hour": 5, "minute": 27}
